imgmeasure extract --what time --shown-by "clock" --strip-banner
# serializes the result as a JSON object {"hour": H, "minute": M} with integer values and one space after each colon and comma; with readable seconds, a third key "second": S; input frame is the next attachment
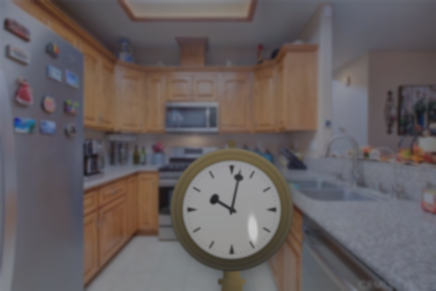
{"hour": 10, "minute": 2}
